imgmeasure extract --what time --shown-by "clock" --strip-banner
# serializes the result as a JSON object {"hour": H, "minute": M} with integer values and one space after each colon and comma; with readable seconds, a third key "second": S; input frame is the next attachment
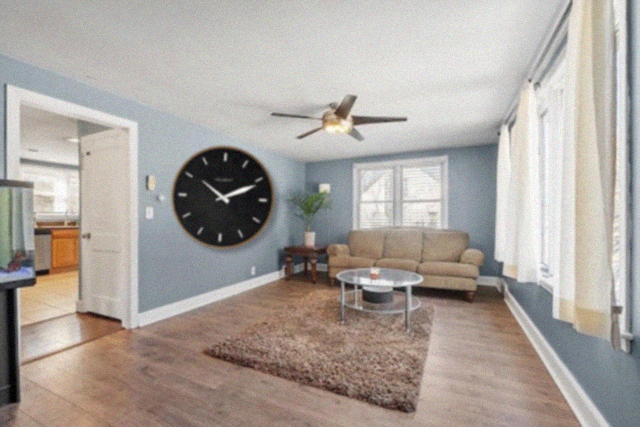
{"hour": 10, "minute": 11}
